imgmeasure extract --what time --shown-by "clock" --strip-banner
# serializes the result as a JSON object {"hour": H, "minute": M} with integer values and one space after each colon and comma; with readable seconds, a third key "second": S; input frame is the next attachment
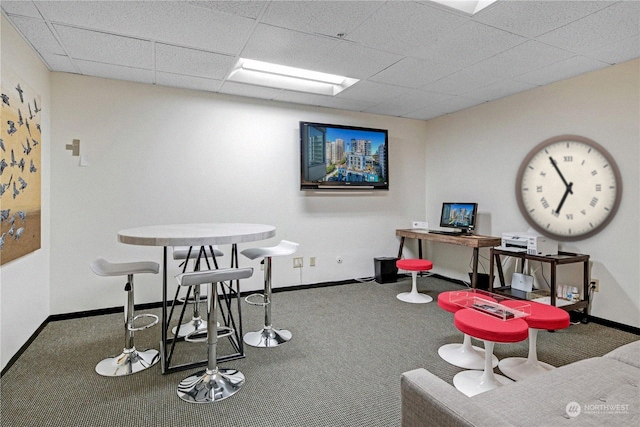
{"hour": 6, "minute": 55}
